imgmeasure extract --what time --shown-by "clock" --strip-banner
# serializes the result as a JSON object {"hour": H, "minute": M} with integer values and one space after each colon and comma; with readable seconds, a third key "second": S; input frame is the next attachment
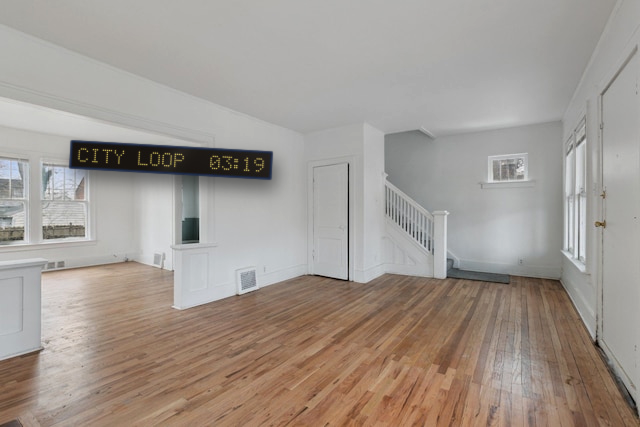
{"hour": 3, "minute": 19}
